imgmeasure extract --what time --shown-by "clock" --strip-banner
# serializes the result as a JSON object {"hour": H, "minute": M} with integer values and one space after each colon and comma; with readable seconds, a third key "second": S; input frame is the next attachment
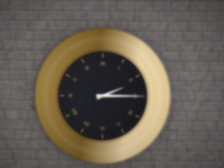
{"hour": 2, "minute": 15}
